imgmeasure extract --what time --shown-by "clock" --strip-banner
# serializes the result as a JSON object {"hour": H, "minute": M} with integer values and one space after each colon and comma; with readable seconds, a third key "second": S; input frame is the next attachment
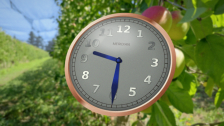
{"hour": 9, "minute": 30}
